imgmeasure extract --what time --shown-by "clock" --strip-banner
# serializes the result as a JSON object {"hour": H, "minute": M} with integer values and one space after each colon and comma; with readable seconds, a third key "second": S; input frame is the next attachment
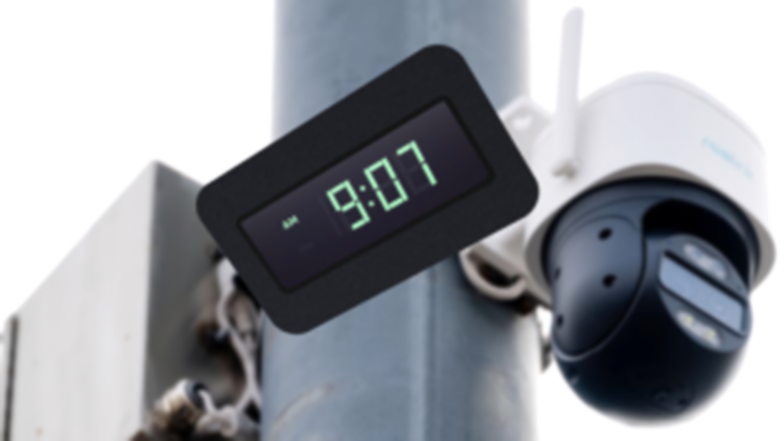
{"hour": 9, "minute": 7}
